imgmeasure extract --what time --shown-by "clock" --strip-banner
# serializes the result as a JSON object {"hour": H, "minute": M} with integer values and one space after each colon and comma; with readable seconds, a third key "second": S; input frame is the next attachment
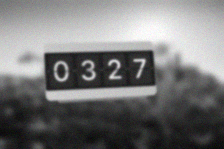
{"hour": 3, "minute": 27}
